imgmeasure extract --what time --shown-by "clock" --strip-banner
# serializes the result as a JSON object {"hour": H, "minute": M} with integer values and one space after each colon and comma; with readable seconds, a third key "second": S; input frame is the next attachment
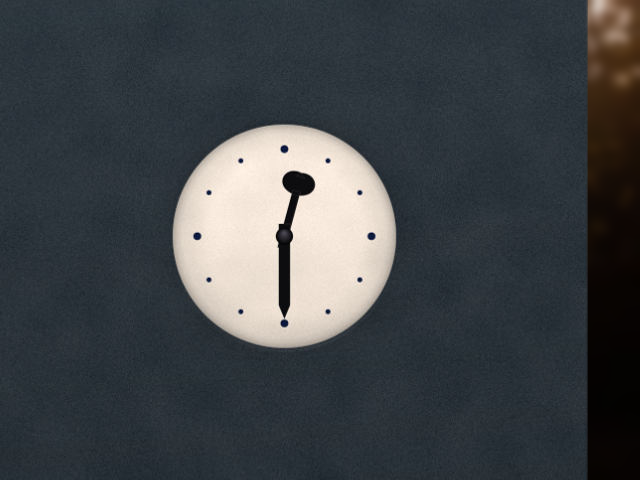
{"hour": 12, "minute": 30}
